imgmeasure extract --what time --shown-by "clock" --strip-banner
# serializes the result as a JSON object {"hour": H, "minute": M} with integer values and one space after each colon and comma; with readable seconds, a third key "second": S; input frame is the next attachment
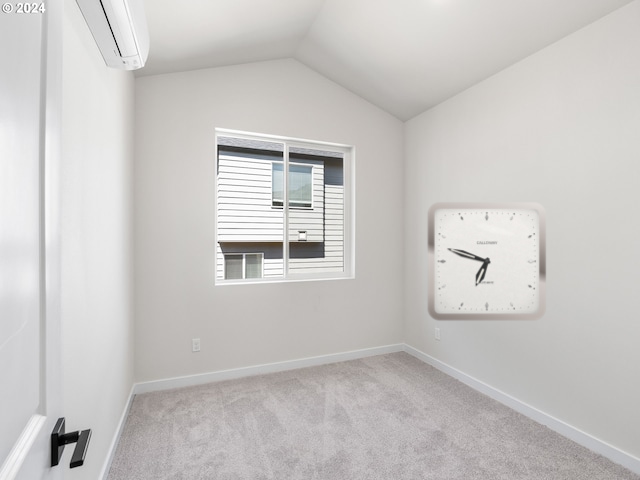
{"hour": 6, "minute": 48}
